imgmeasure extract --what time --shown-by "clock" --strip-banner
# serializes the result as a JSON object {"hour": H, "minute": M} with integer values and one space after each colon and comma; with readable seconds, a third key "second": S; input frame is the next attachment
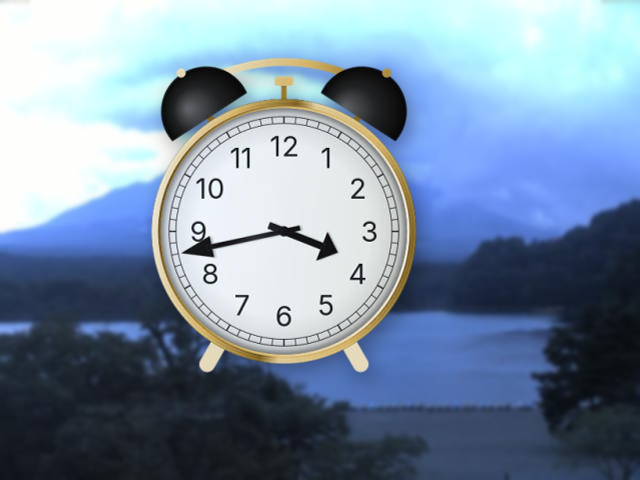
{"hour": 3, "minute": 43}
